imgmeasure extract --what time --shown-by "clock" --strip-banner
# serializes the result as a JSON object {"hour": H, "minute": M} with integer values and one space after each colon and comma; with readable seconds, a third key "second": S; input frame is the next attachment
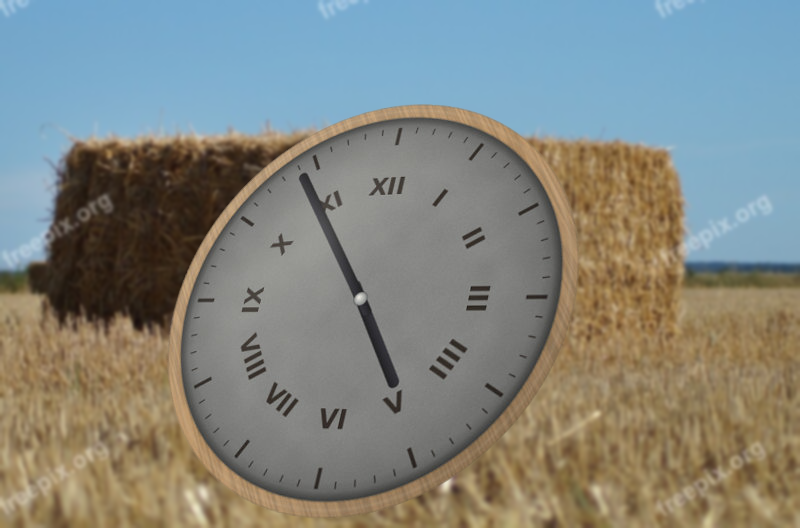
{"hour": 4, "minute": 54}
